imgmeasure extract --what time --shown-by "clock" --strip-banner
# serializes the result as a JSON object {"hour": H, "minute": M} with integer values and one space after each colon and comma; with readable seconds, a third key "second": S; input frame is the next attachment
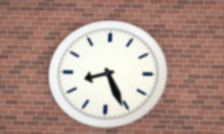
{"hour": 8, "minute": 26}
